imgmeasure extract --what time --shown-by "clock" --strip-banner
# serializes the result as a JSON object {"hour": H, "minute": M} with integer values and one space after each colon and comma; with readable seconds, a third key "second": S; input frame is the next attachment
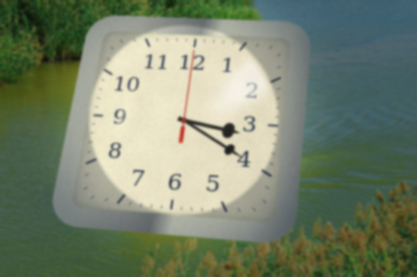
{"hour": 3, "minute": 20, "second": 0}
